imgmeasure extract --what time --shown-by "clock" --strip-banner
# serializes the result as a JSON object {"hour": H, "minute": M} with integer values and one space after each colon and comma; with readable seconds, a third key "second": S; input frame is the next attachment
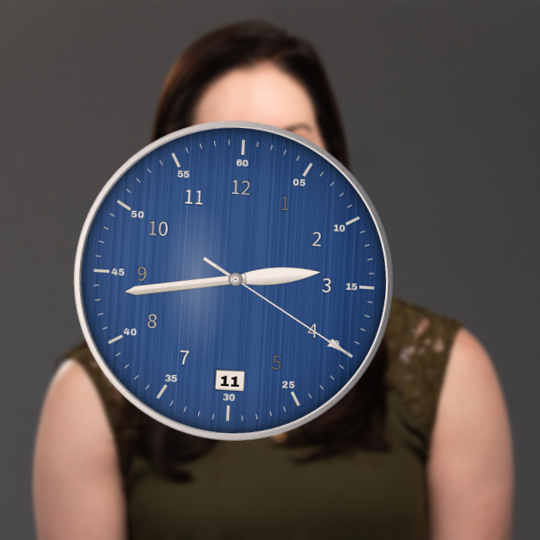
{"hour": 2, "minute": 43, "second": 20}
